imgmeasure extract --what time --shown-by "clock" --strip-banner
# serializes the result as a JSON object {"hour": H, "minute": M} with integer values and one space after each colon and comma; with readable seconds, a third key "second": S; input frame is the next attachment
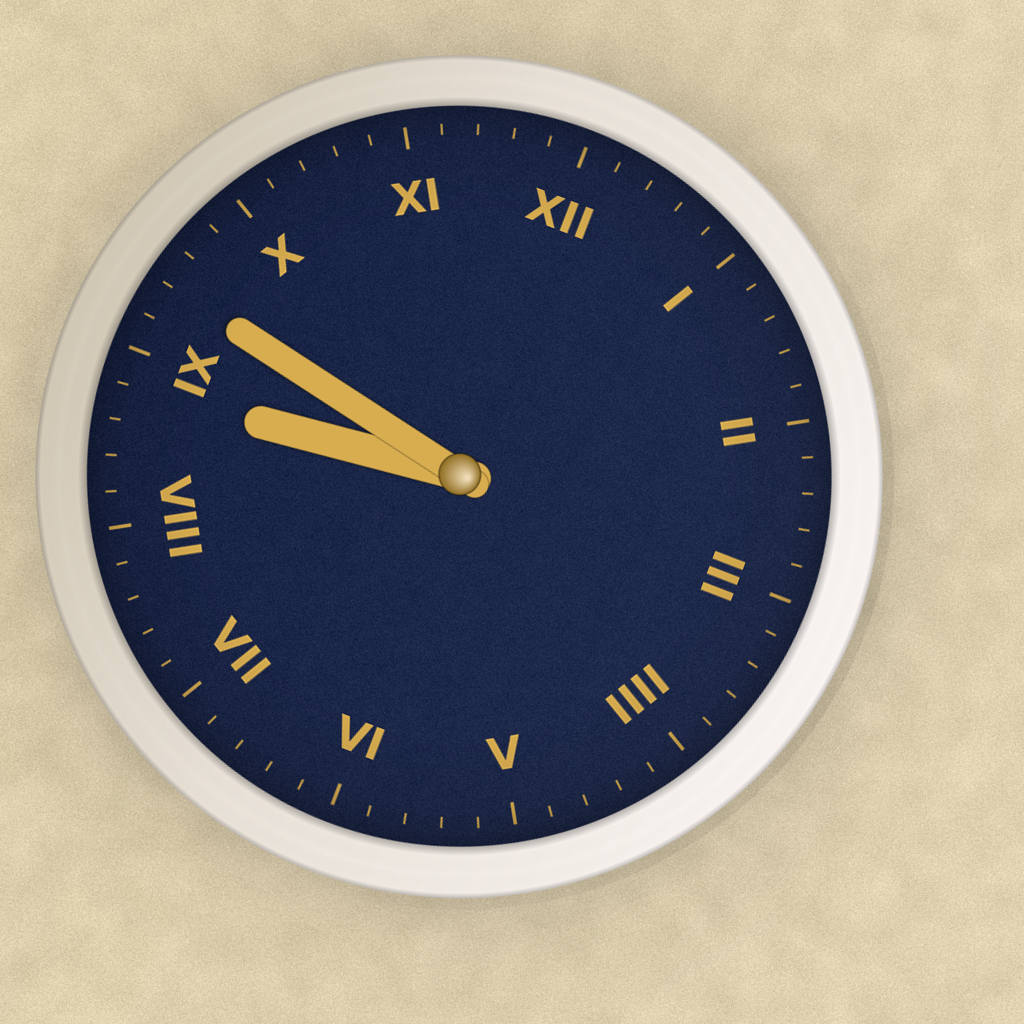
{"hour": 8, "minute": 47}
